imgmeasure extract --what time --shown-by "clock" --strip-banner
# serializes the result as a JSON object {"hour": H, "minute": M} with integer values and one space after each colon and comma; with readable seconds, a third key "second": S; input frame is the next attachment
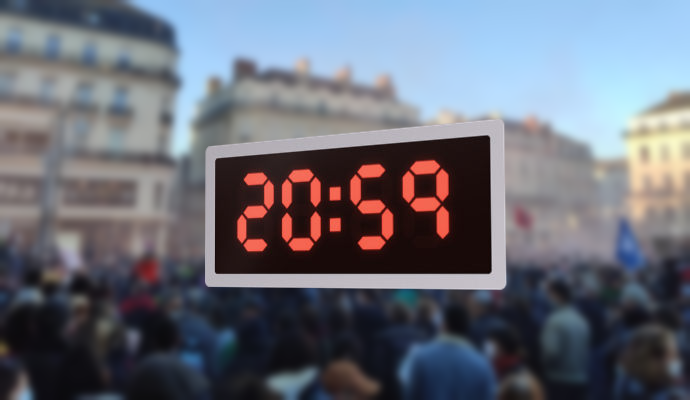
{"hour": 20, "minute": 59}
